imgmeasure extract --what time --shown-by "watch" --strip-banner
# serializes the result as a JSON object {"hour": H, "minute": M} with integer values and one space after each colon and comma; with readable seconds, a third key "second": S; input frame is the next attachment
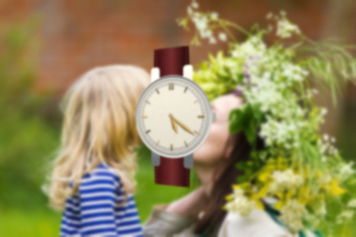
{"hour": 5, "minute": 21}
